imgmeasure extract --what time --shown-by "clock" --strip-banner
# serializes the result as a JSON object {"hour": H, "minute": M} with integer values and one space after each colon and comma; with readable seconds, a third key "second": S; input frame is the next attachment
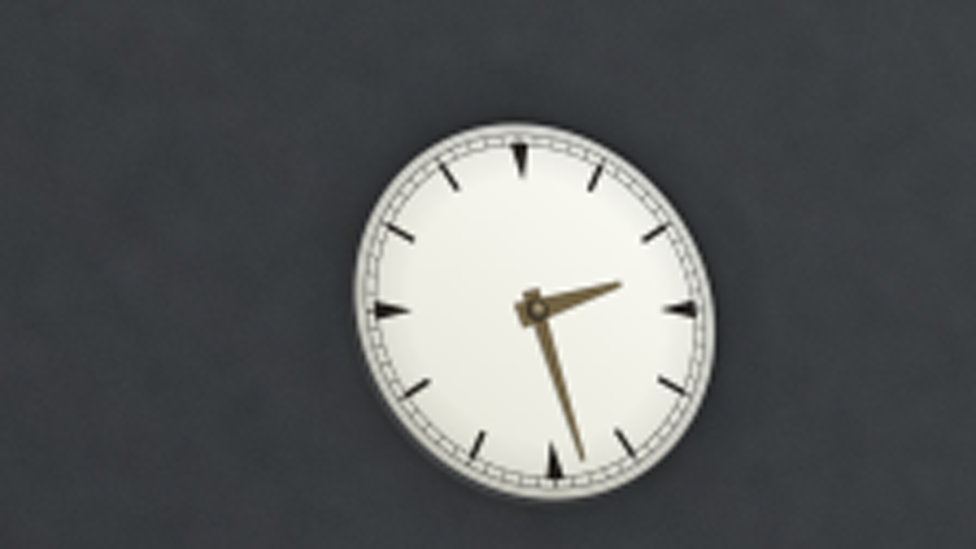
{"hour": 2, "minute": 28}
